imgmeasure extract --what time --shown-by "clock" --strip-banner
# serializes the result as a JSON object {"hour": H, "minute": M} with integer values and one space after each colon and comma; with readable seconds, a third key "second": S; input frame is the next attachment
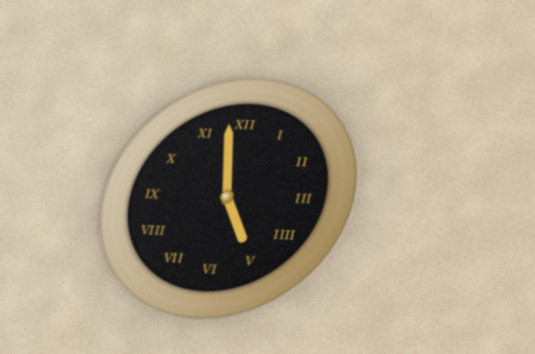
{"hour": 4, "minute": 58}
